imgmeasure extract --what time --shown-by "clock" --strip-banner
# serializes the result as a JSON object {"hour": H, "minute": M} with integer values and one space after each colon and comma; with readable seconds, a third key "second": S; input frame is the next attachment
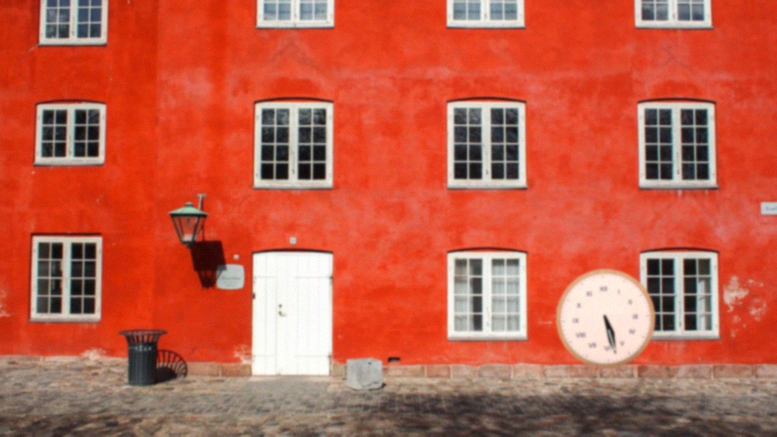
{"hour": 5, "minute": 28}
